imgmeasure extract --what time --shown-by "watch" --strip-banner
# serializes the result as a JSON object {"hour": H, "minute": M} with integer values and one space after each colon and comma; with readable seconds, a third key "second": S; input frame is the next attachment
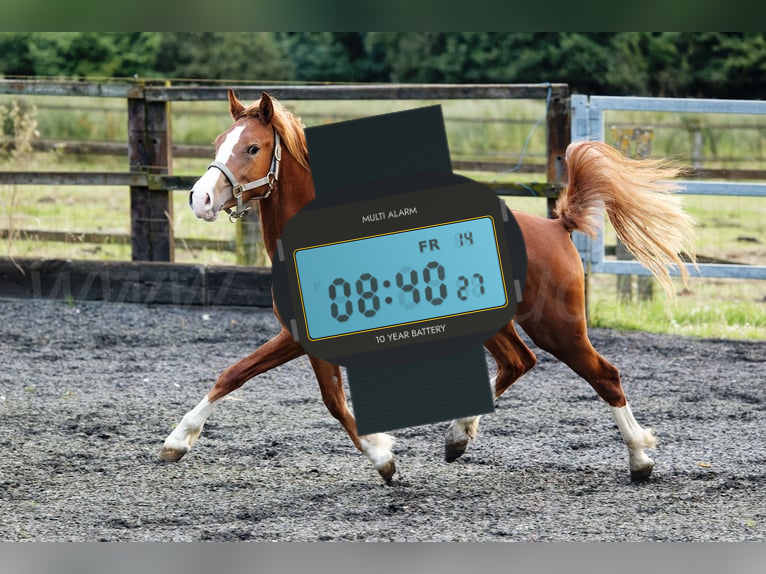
{"hour": 8, "minute": 40, "second": 27}
